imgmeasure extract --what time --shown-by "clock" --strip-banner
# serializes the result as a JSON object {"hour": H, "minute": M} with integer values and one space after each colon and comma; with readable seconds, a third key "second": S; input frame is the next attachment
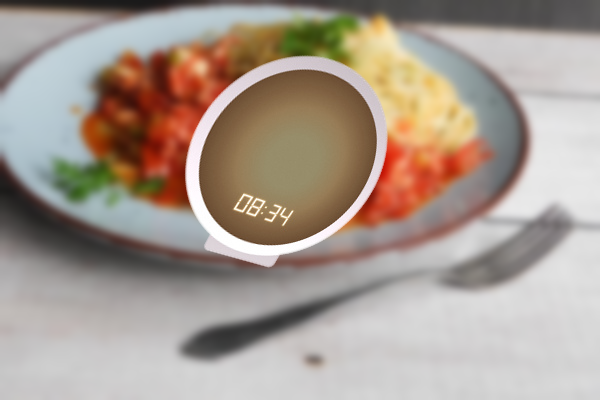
{"hour": 8, "minute": 34}
